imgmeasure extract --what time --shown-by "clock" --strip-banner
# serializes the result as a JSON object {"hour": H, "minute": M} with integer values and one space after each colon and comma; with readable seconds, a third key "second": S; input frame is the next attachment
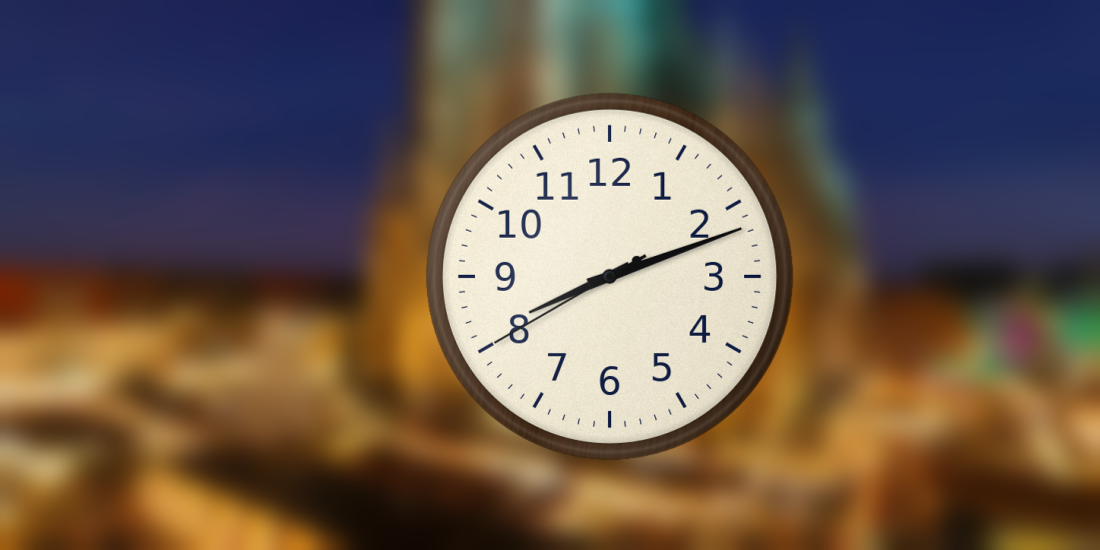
{"hour": 8, "minute": 11, "second": 40}
